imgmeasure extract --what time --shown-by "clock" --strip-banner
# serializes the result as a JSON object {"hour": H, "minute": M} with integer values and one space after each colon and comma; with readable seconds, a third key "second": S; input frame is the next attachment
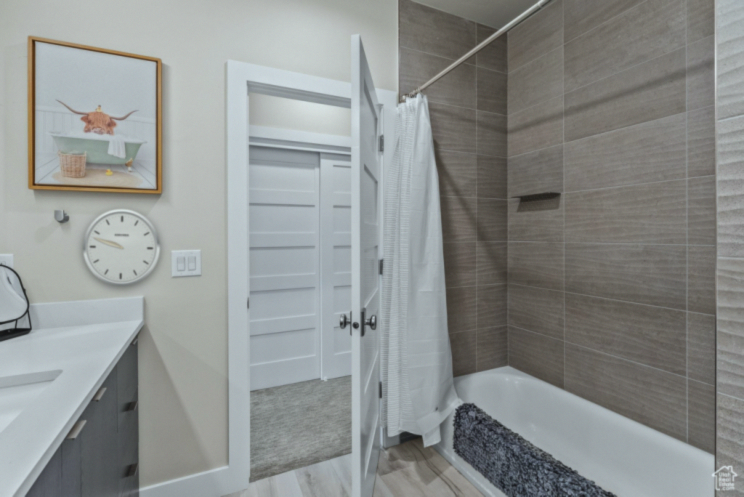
{"hour": 9, "minute": 48}
